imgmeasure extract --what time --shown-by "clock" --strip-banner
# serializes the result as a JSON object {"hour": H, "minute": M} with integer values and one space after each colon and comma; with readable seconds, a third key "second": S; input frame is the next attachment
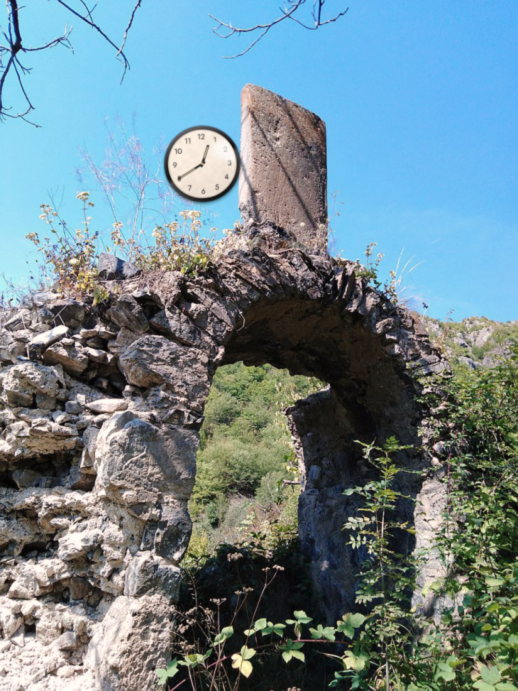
{"hour": 12, "minute": 40}
